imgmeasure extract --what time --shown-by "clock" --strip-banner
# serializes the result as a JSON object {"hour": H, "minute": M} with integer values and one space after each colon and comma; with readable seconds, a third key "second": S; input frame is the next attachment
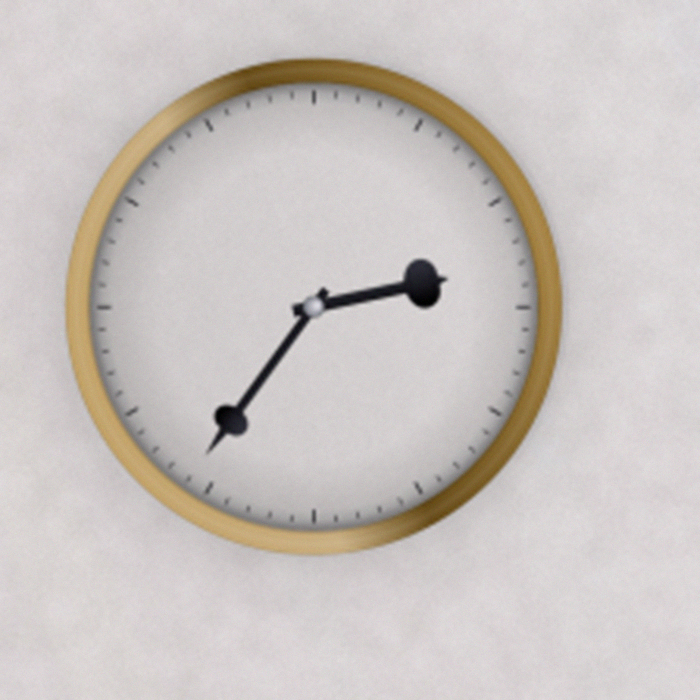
{"hour": 2, "minute": 36}
